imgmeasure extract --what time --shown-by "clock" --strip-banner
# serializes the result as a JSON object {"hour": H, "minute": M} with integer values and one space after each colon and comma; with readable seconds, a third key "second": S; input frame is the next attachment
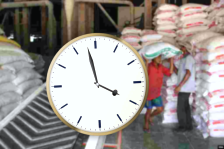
{"hour": 3, "minute": 58}
